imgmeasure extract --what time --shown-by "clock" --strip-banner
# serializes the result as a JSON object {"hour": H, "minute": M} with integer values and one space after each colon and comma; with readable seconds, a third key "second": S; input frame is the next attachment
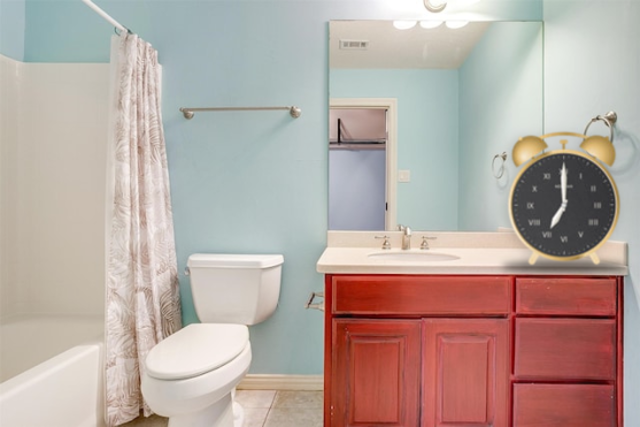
{"hour": 7, "minute": 0}
